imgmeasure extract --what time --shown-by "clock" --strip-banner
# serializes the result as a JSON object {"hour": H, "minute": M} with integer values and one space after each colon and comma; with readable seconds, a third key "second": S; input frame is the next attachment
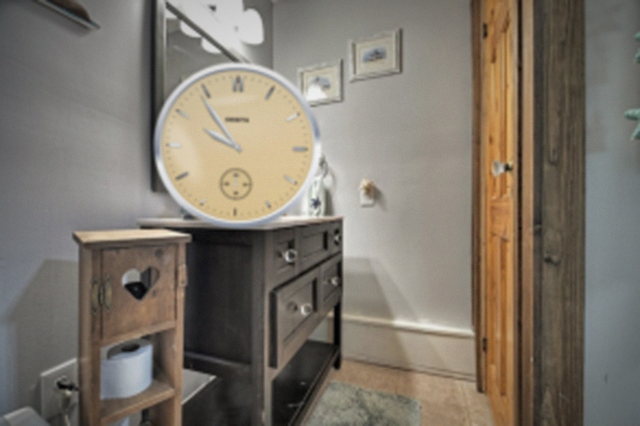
{"hour": 9, "minute": 54}
